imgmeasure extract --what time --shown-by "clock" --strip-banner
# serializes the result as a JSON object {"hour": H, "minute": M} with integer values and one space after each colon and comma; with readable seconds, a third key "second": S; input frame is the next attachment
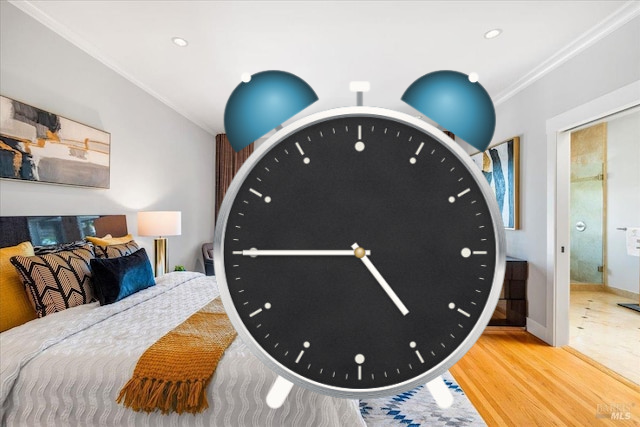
{"hour": 4, "minute": 45}
